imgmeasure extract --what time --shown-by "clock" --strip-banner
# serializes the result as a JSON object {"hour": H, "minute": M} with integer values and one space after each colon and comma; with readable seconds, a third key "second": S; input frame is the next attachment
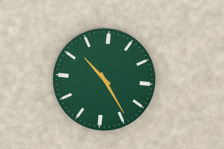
{"hour": 10, "minute": 24}
